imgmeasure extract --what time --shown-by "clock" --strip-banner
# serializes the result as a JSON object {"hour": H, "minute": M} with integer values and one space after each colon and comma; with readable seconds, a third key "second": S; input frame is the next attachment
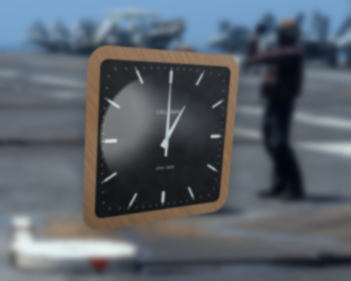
{"hour": 1, "minute": 0, "second": 0}
